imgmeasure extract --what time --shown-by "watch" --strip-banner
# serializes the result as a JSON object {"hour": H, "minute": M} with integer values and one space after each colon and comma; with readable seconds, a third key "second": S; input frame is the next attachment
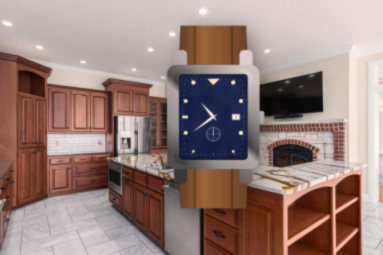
{"hour": 10, "minute": 39}
